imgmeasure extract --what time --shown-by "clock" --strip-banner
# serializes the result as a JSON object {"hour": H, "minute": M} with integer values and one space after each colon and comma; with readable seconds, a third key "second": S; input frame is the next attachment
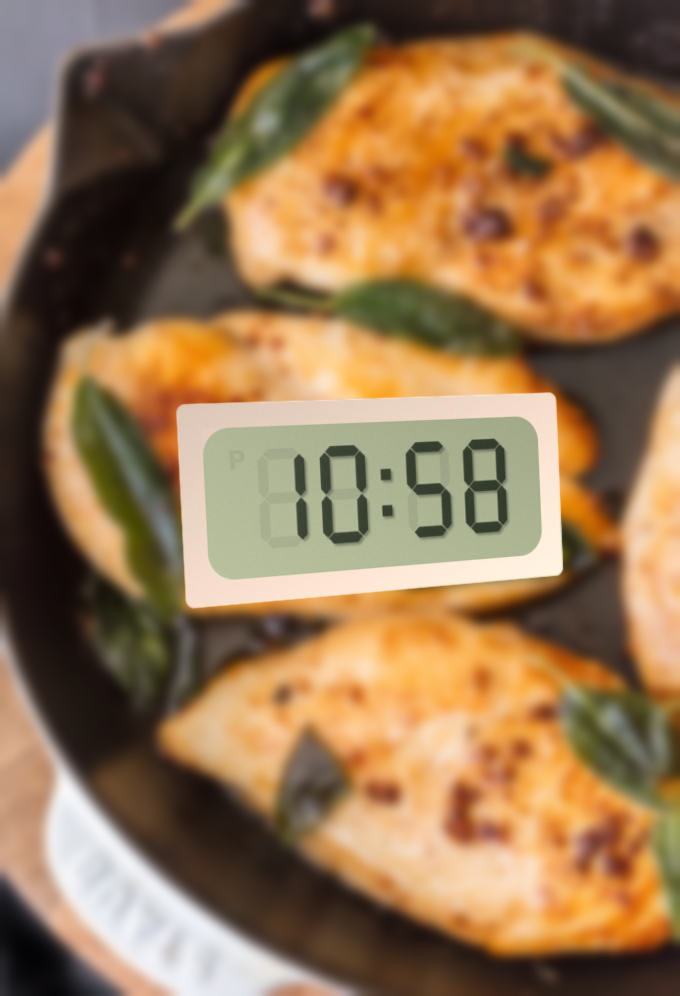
{"hour": 10, "minute": 58}
